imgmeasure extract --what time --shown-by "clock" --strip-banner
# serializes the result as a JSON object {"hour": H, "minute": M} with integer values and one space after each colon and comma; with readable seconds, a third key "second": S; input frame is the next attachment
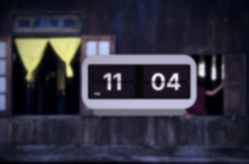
{"hour": 11, "minute": 4}
